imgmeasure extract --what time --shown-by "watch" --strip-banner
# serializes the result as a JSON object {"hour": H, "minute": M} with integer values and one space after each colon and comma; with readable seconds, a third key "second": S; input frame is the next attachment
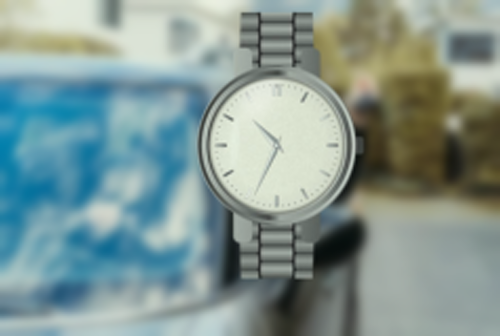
{"hour": 10, "minute": 34}
